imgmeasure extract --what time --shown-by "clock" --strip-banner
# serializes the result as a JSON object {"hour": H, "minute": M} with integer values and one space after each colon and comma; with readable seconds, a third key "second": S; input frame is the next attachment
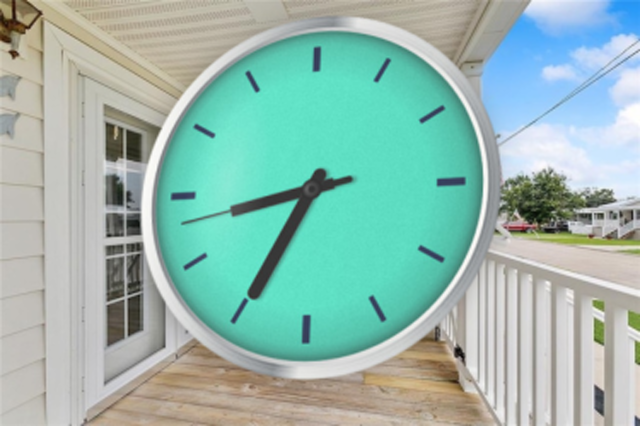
{"hour": 8, "minute": 34, "second": 43}
